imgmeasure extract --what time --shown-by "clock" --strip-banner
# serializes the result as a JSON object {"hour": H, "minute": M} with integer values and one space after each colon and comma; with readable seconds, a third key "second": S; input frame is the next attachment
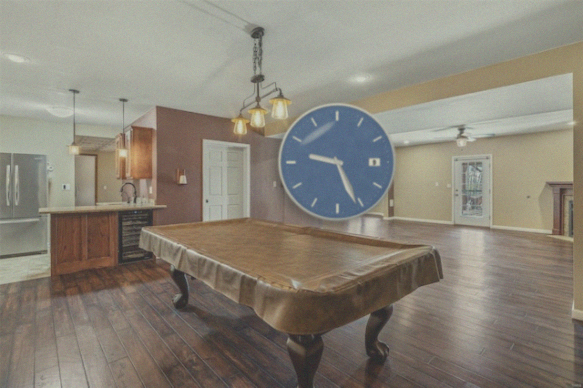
{"hour": 9, "minute": 26}
